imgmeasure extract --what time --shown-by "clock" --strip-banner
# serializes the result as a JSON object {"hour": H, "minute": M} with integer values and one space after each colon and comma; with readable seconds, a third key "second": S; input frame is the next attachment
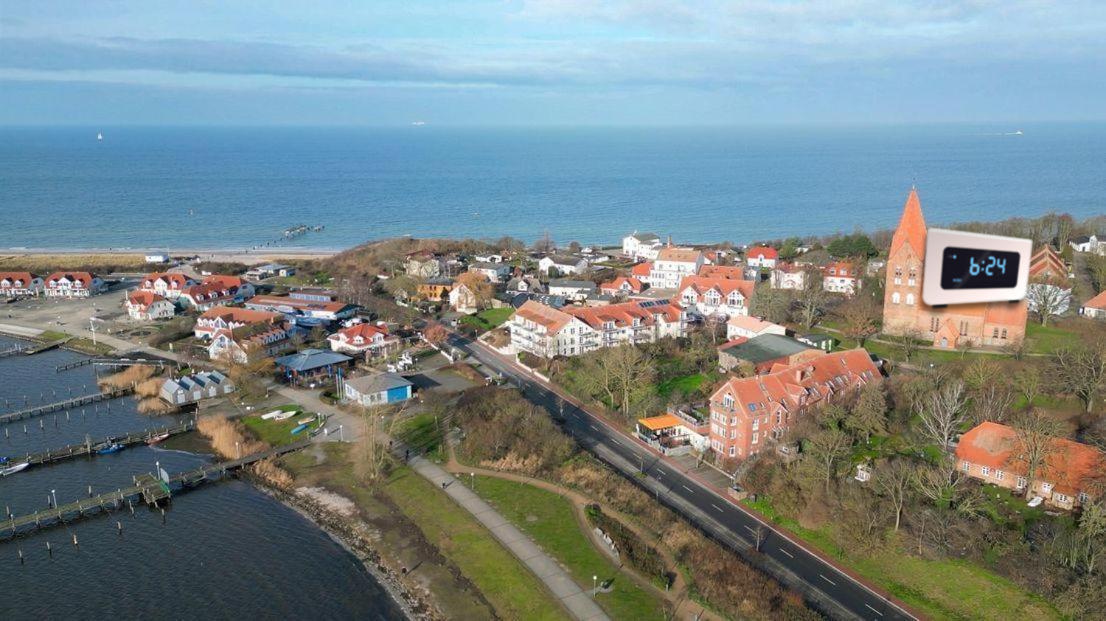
{"hour": 6, "minute": 24}
